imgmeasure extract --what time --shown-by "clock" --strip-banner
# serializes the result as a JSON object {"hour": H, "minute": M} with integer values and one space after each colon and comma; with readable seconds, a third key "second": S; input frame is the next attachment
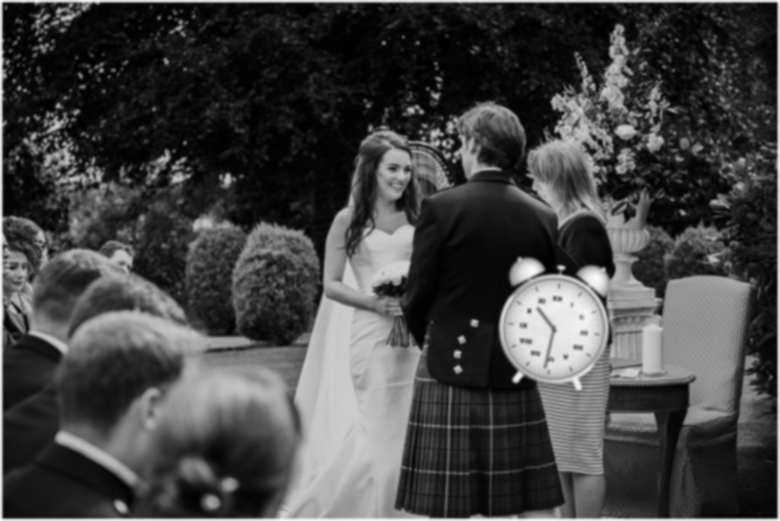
{"hour": 10, "minute": 31}
